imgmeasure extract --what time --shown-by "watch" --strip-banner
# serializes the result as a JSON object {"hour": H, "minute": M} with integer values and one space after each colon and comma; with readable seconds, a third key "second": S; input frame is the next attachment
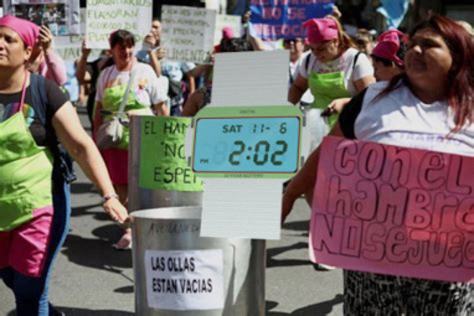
{"hour": 2, "minute": 2}
